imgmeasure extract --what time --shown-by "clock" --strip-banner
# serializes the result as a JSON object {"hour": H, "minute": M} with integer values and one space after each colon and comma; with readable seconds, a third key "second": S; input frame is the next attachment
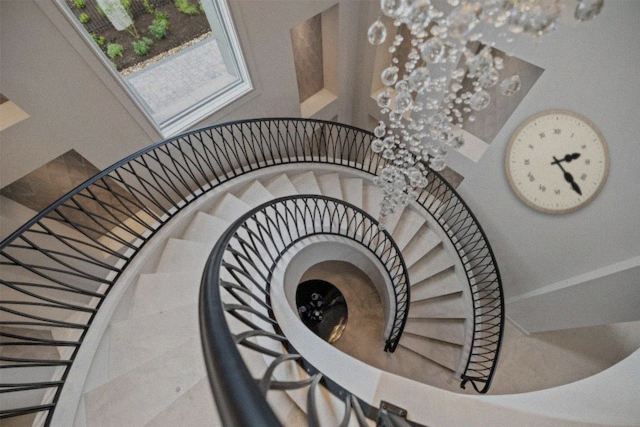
{"hour": 2, "minute": 24}
